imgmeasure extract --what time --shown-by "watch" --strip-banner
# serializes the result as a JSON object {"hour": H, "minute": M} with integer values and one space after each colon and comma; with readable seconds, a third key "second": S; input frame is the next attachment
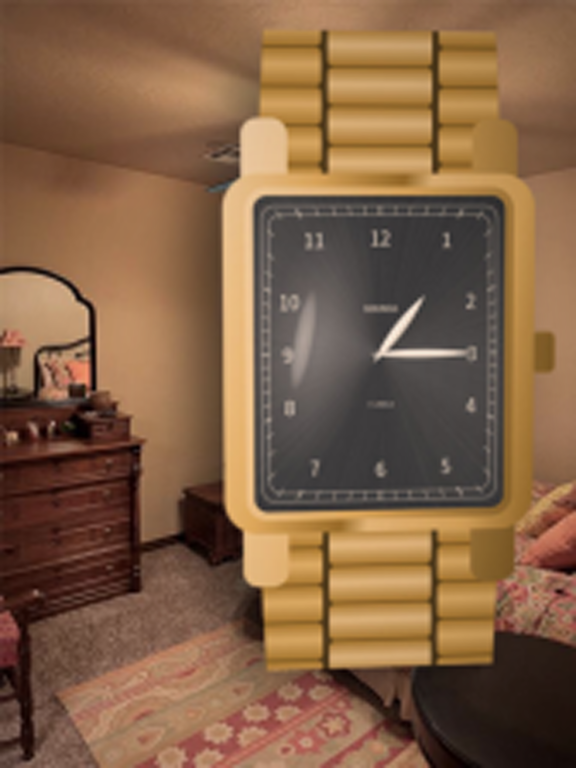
{"hour": 1, "minute": 15}
